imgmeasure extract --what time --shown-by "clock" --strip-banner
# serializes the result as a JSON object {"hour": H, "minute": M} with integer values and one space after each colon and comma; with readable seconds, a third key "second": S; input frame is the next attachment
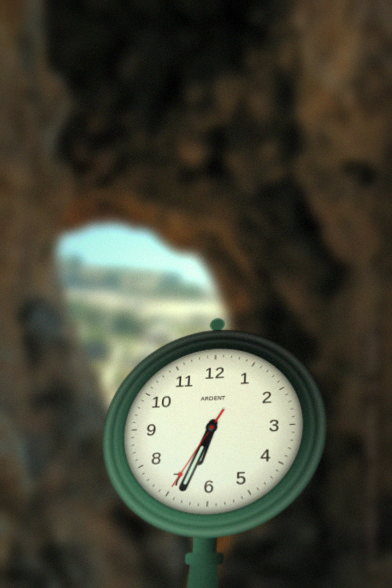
{"hour": 6, "minute": 33, "second": 35}
